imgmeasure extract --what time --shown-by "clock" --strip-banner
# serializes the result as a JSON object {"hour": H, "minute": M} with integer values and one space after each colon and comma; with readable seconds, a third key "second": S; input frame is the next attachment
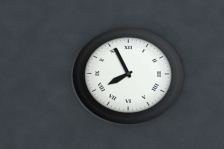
{"hour": 7, "minute": 56}
